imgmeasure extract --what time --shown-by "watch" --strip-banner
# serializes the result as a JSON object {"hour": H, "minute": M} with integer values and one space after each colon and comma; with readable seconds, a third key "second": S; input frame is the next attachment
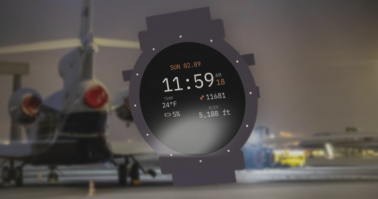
{"hour": 11, "minute": 59, "second": 18}
